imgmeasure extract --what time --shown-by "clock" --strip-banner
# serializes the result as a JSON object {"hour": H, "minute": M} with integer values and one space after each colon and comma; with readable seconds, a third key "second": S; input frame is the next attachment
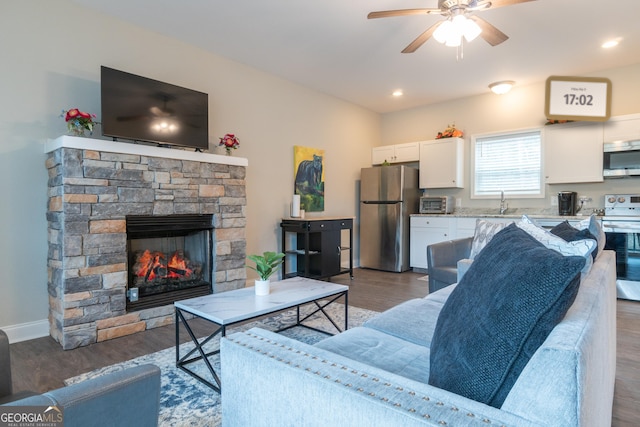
{"hour": 17, "minute": 2}
